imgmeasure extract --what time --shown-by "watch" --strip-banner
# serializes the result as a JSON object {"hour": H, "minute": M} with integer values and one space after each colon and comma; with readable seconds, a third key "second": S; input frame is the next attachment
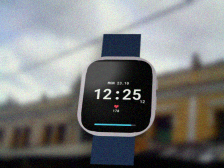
{"hour": 12, "minute": 25}
